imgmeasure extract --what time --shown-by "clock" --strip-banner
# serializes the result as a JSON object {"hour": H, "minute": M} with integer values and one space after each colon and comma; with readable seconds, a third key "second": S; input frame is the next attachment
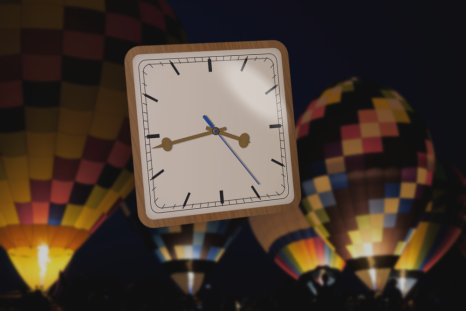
{"hour": 3, "minute": 43, "second": 24}
